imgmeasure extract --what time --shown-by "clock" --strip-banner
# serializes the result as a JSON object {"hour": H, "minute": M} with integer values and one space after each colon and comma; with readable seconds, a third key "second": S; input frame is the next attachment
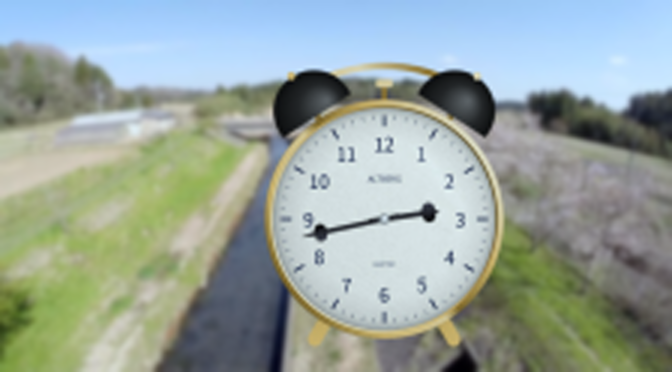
{"hour": 2, "minute": 43}
